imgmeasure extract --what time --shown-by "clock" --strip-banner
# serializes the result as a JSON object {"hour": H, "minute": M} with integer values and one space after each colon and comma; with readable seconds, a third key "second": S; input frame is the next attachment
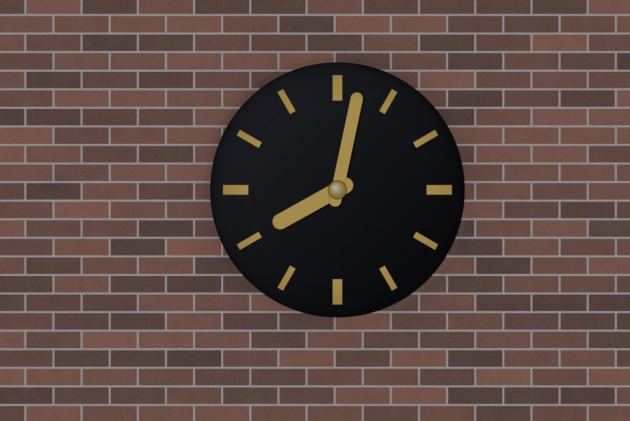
{"hour": 8, "minute": 2}
